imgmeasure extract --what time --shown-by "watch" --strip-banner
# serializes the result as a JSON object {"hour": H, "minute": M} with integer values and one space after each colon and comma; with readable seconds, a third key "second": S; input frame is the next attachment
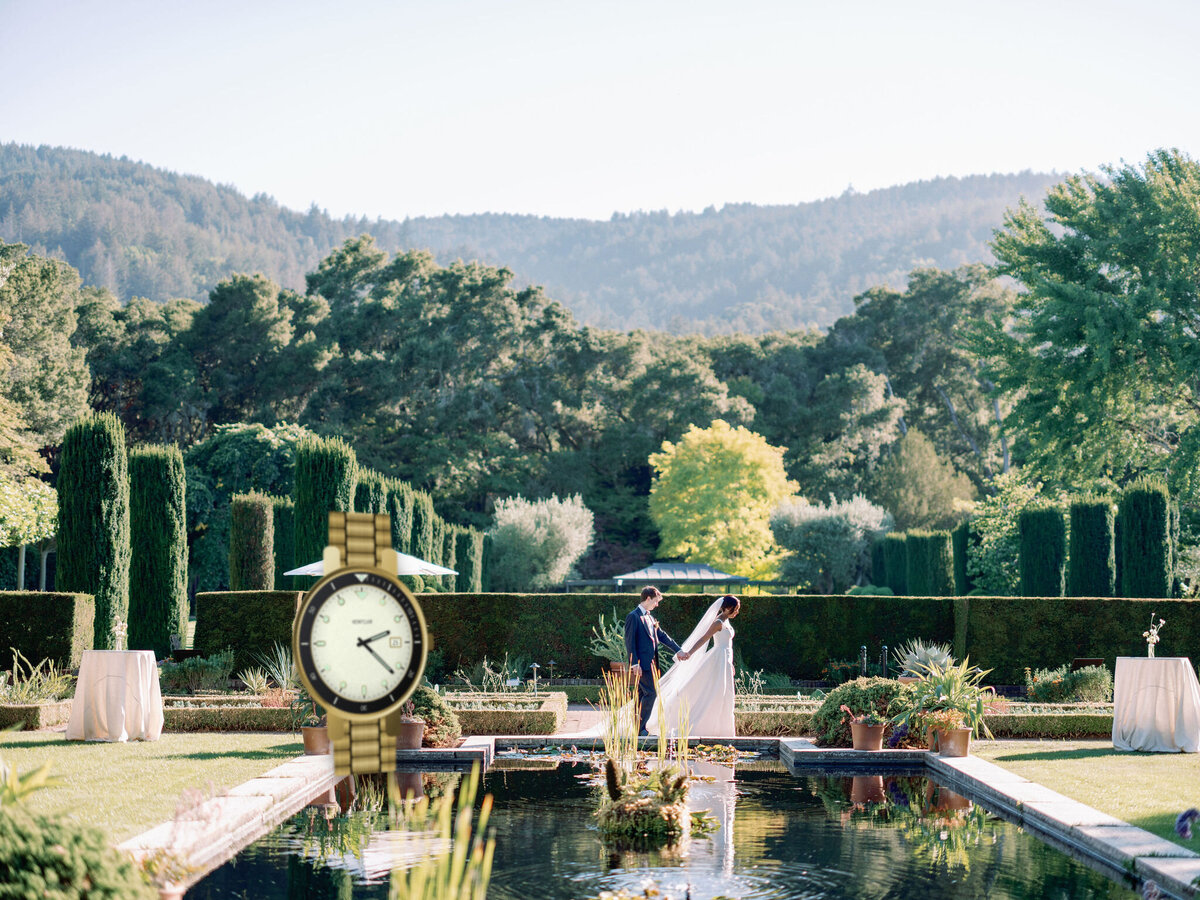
{"hour": 2, "minute": 22}
